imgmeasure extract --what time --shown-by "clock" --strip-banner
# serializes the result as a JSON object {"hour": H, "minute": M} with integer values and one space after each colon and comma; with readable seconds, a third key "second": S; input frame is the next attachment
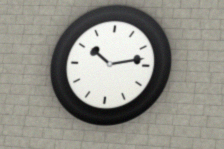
{"hour": 10, "minute": 13}
